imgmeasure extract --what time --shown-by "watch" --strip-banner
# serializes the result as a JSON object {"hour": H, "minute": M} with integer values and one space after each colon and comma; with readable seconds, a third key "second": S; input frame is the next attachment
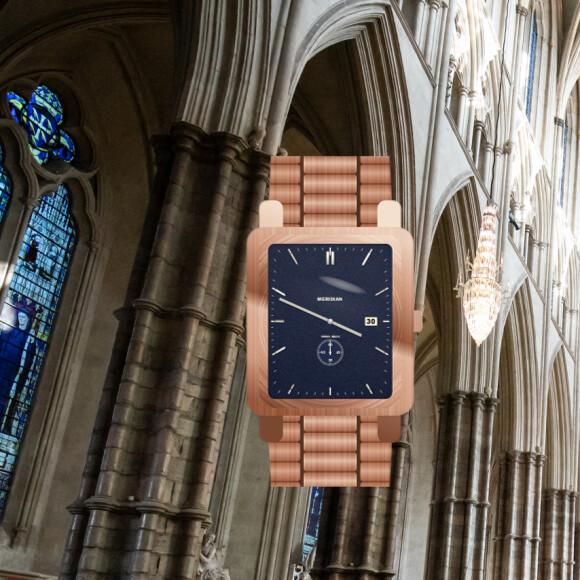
{"hour": 3, "minute": 49}
